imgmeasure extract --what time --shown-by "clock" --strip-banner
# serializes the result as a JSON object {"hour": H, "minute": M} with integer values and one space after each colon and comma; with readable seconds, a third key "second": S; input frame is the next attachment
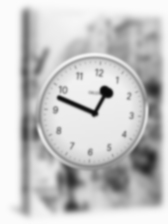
{"hour": 12, "minute": 48}
